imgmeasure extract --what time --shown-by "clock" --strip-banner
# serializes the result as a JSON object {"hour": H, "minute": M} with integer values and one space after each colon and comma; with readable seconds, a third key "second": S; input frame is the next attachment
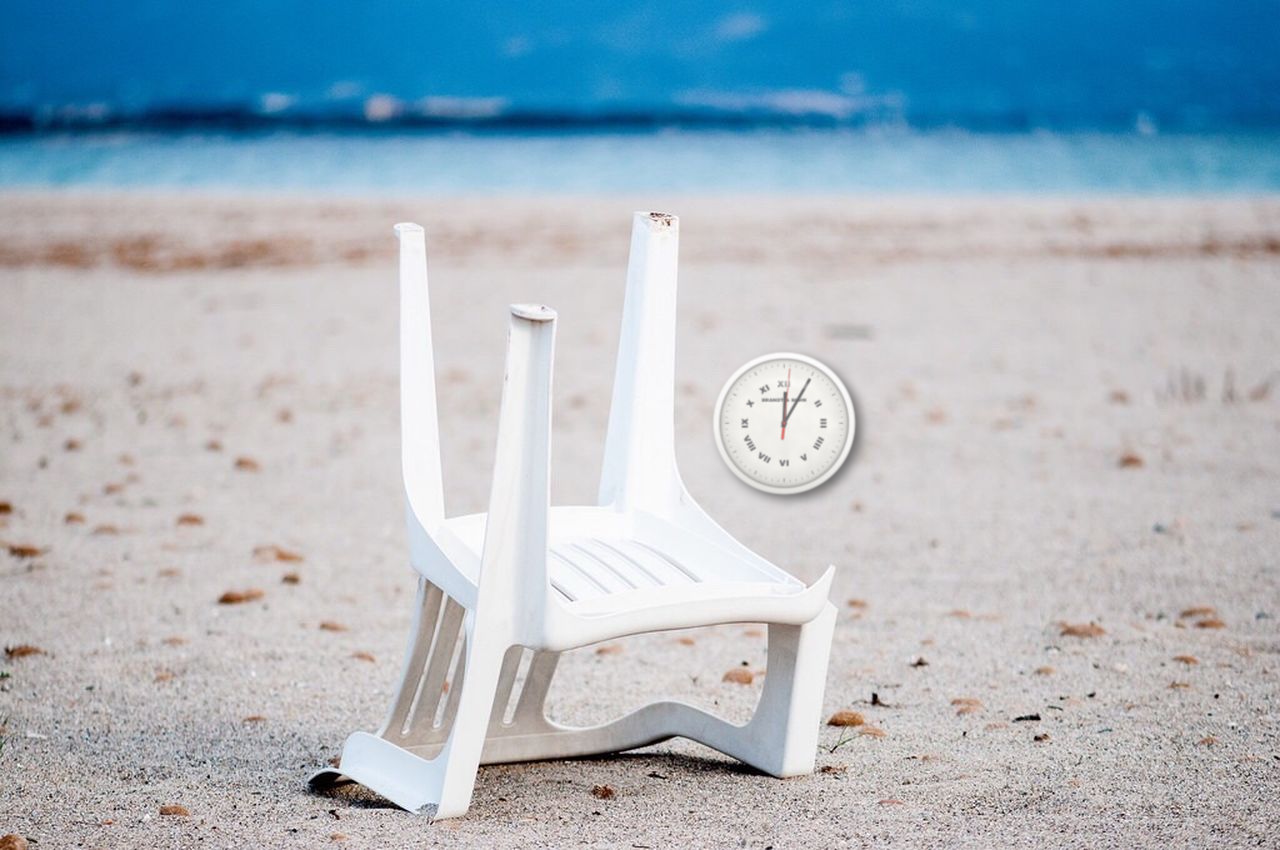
{"hour": 12, "minute": 5, "second": 1}
